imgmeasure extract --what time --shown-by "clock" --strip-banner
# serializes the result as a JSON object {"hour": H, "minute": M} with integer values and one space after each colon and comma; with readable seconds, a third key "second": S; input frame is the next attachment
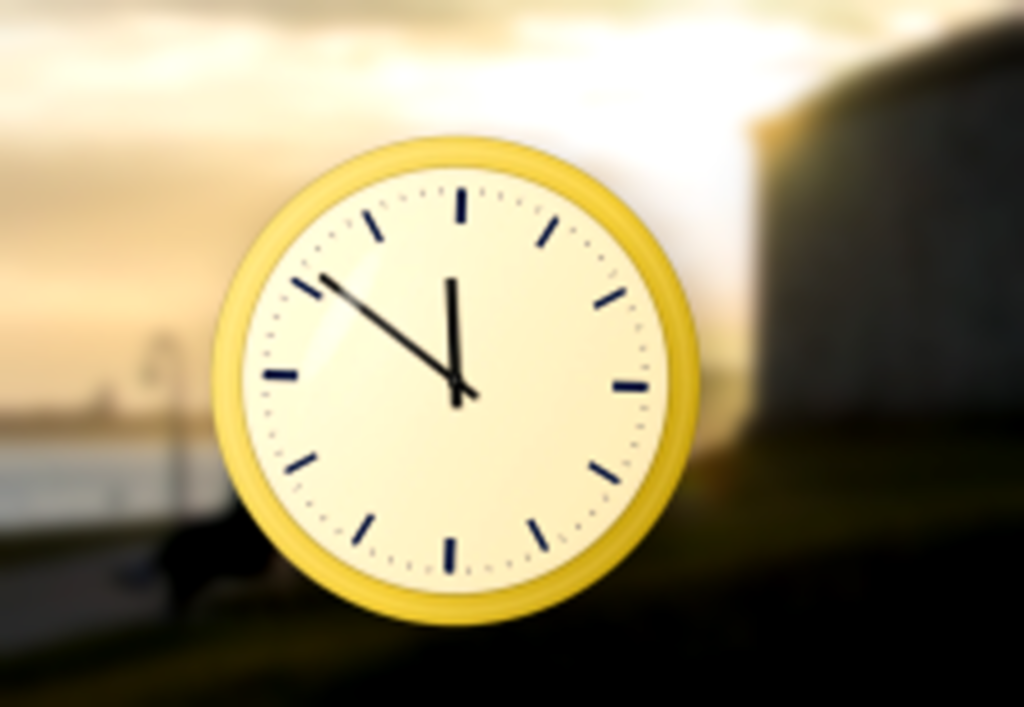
{"hour": 11, "minute": 51}
